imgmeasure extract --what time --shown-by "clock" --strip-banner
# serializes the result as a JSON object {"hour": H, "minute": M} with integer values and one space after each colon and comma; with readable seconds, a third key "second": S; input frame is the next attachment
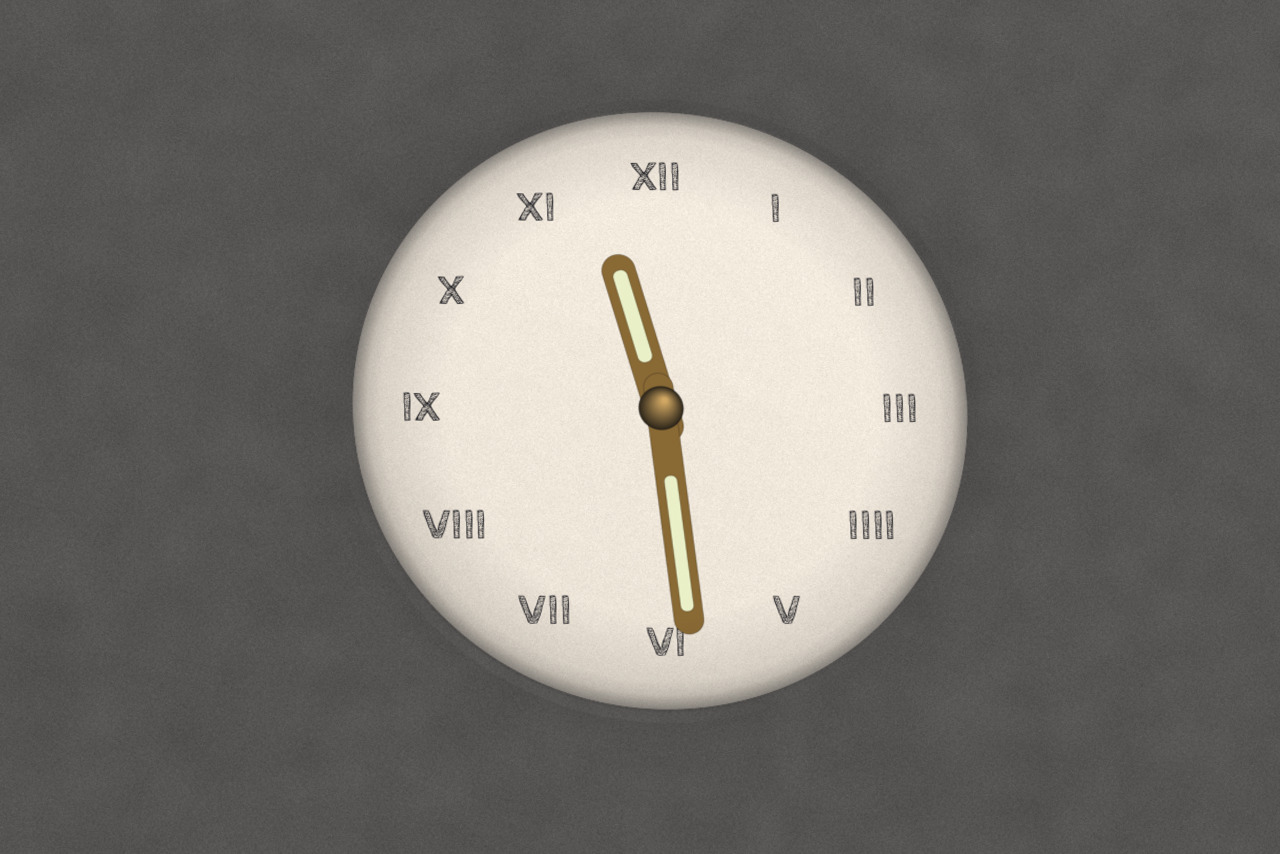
{"hour": 11, "minute": 29}
